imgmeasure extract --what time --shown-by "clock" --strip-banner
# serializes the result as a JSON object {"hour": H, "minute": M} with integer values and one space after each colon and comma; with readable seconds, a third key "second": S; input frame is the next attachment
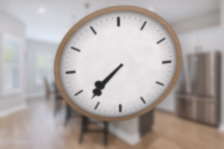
{"hour": 7, "minute": 37}
